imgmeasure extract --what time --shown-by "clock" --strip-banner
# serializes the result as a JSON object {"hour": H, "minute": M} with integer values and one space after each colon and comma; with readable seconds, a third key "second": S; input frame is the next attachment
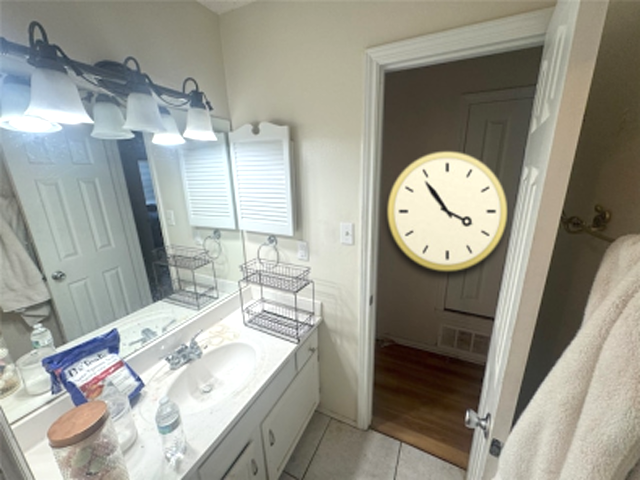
{"hour": 3, "minute": 54}
